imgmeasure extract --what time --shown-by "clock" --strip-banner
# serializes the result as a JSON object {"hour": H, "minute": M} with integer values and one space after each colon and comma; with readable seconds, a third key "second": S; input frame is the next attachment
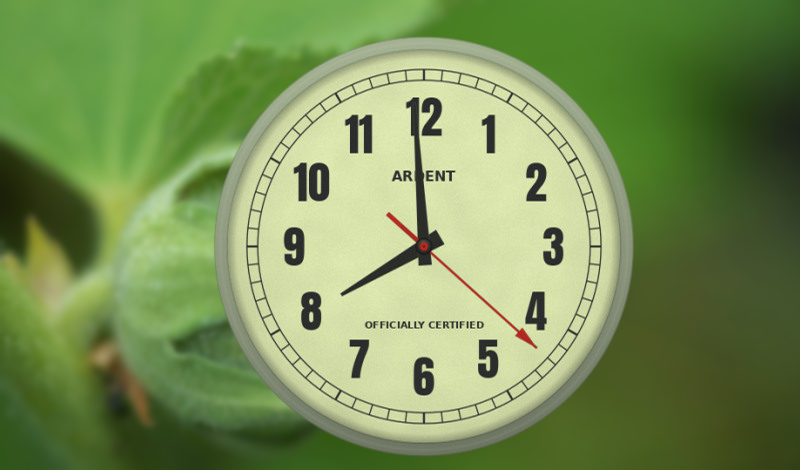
{"hour": 7, "minute": 59, "second": 22}
